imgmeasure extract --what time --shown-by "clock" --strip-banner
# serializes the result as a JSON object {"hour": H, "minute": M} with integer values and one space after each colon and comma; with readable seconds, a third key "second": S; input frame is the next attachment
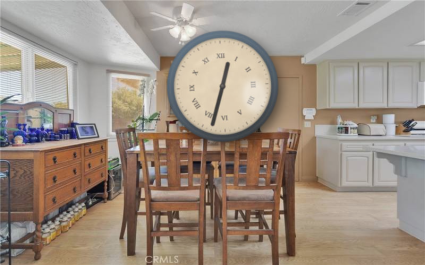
{"hour": 12, "minute": 33}
